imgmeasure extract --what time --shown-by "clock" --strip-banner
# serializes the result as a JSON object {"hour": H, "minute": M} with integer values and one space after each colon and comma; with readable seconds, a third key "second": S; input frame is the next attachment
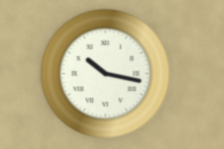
{"hour": 10, "minute": 17}
